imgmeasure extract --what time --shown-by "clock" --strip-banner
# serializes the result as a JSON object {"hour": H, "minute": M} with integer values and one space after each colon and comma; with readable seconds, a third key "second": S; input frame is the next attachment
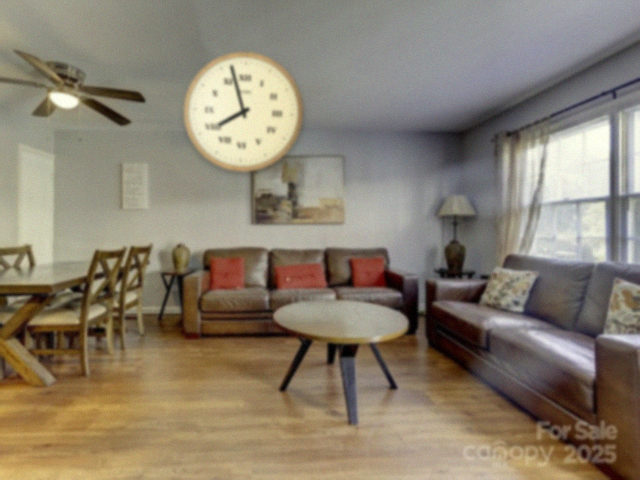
{"hour": 7, "minute": 57}
